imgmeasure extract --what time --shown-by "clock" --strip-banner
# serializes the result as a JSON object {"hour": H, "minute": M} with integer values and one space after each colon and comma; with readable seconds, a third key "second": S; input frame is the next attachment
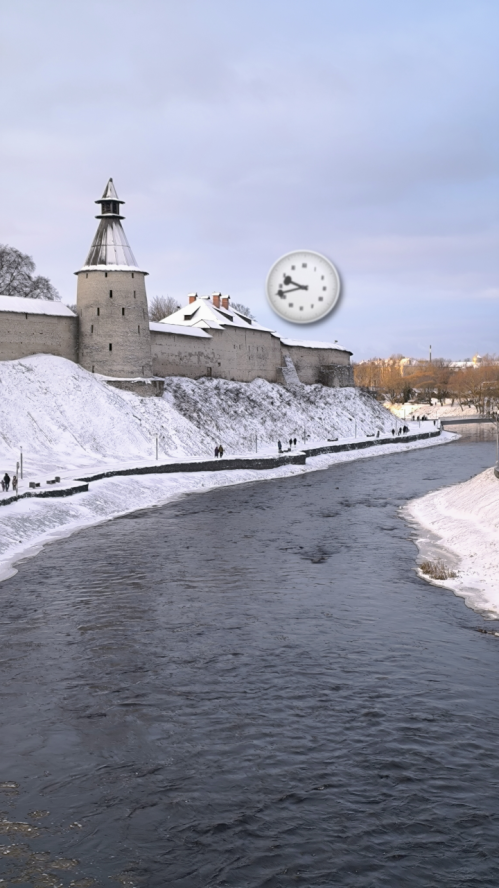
{"hour": 9, "minute": 42}
